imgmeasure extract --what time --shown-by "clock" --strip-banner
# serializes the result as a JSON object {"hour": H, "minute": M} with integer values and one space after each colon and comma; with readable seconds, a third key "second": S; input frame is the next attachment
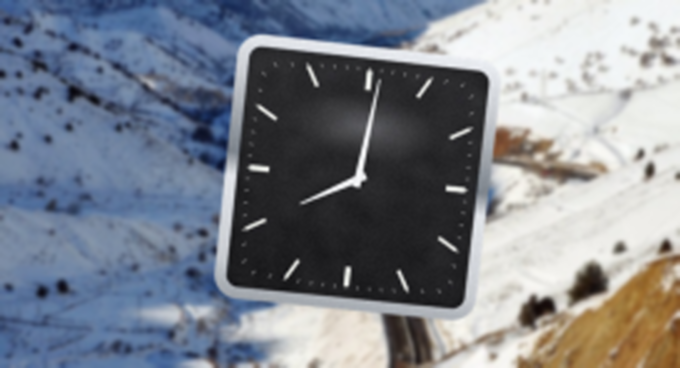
{"hour": 8, "minute": 1}
